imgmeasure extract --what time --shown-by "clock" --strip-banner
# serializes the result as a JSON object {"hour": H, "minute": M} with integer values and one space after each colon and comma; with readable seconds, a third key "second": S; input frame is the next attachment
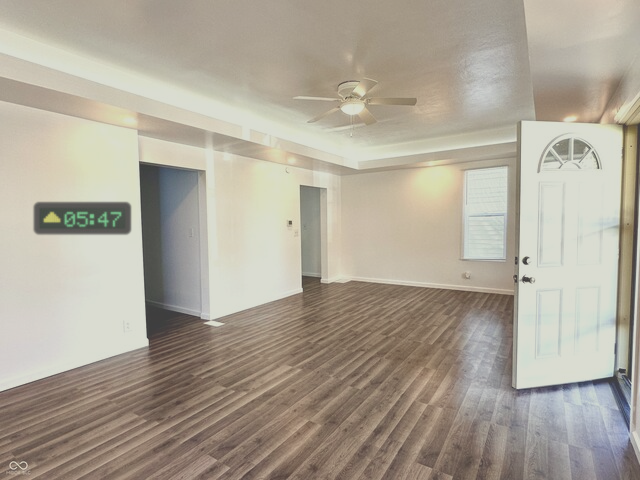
{"hour": 5, "minute": 47}
